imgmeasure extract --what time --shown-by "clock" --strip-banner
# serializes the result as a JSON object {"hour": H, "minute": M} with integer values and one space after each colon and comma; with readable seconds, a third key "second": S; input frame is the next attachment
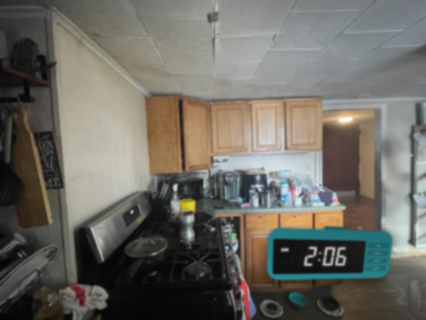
{"hour": 2, "minute": 6}
